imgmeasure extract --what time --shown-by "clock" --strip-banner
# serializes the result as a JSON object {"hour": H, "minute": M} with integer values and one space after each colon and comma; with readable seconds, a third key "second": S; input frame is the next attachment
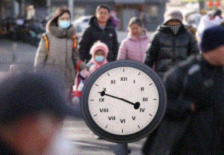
{"hour": 3, "minute": 48}
